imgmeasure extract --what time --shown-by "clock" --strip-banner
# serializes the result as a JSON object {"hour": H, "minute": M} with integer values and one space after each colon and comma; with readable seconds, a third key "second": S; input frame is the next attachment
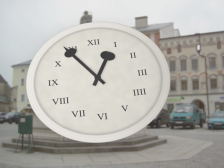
{"hour": 12, "minute": 54}
